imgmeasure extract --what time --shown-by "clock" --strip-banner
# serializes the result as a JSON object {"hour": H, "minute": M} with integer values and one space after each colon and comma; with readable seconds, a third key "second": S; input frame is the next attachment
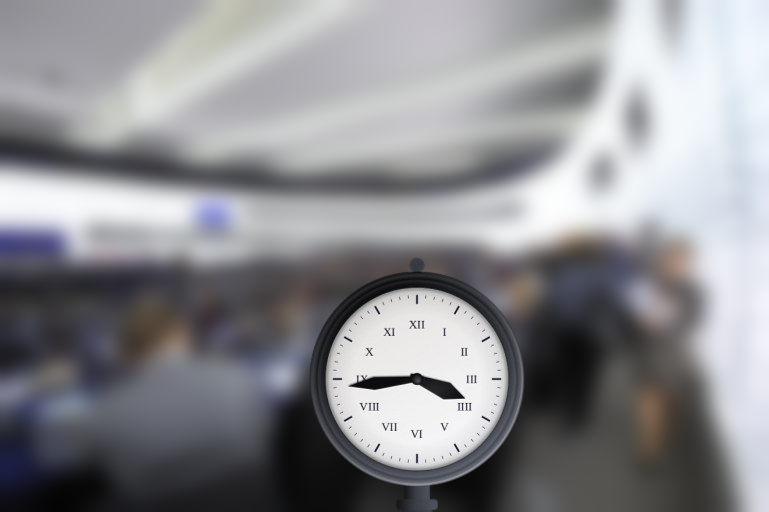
{"hour": 3, "minute": 44}
